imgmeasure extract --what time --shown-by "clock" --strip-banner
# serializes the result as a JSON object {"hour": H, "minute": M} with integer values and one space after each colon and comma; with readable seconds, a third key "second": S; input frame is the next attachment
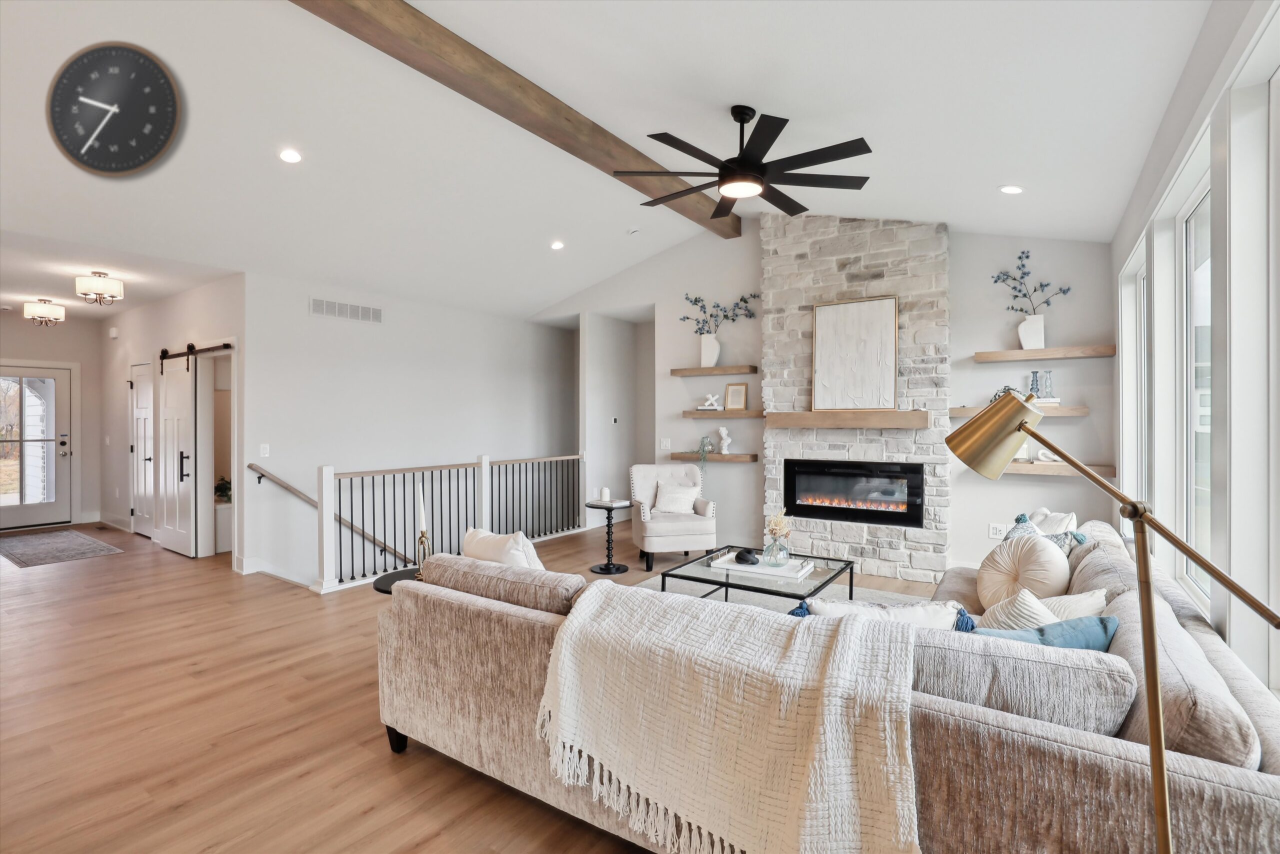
{"hour": 9, "minute": 36}
